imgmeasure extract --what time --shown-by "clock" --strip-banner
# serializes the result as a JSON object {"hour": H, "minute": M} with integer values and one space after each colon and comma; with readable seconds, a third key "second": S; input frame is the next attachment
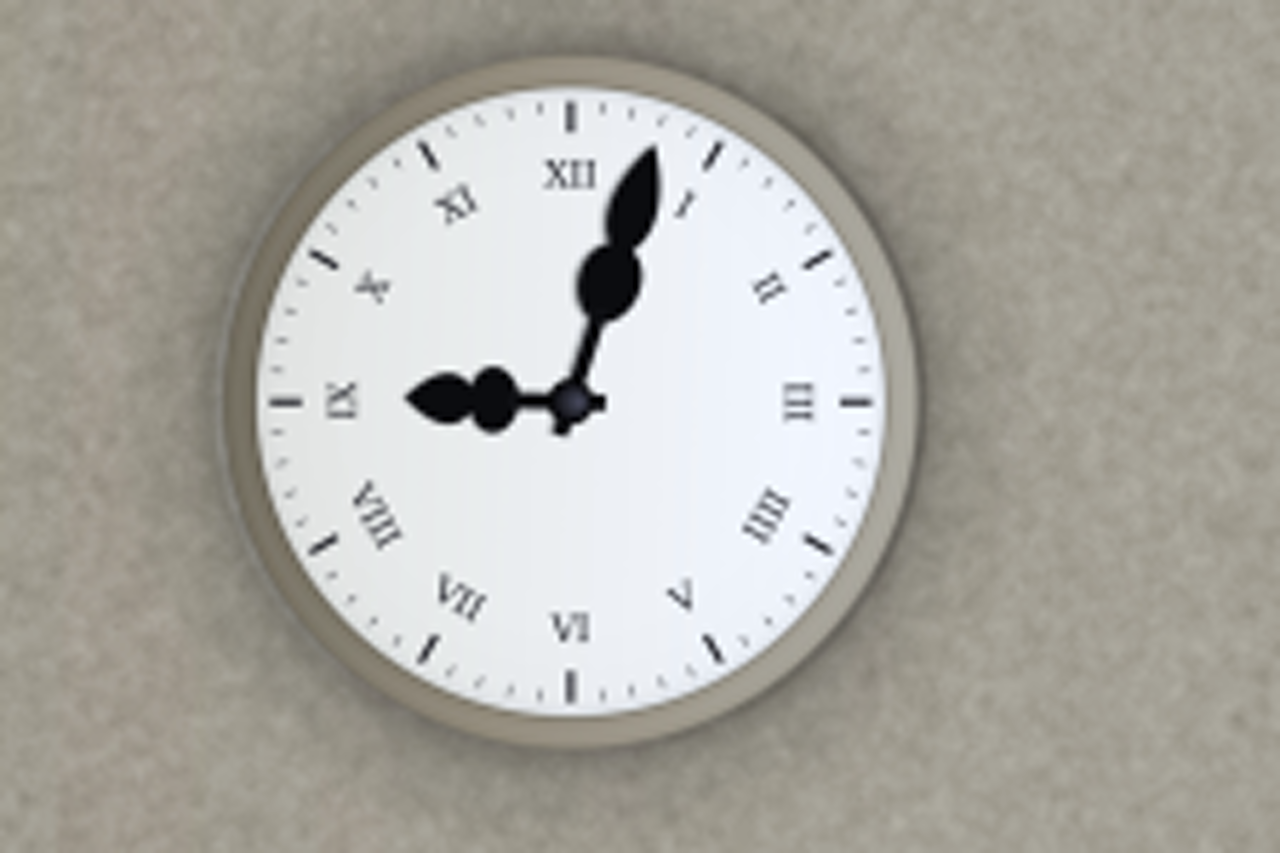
{"hour": 9, "minute": 3}
